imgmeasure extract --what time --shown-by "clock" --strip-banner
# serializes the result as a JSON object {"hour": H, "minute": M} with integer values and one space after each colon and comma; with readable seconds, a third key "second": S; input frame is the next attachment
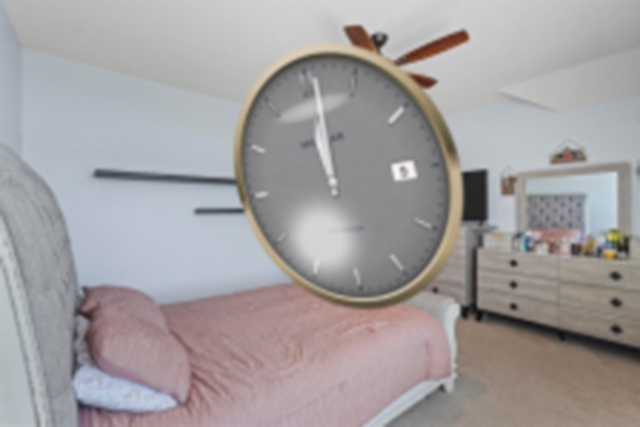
{"hour": 12, "minute": 1}
